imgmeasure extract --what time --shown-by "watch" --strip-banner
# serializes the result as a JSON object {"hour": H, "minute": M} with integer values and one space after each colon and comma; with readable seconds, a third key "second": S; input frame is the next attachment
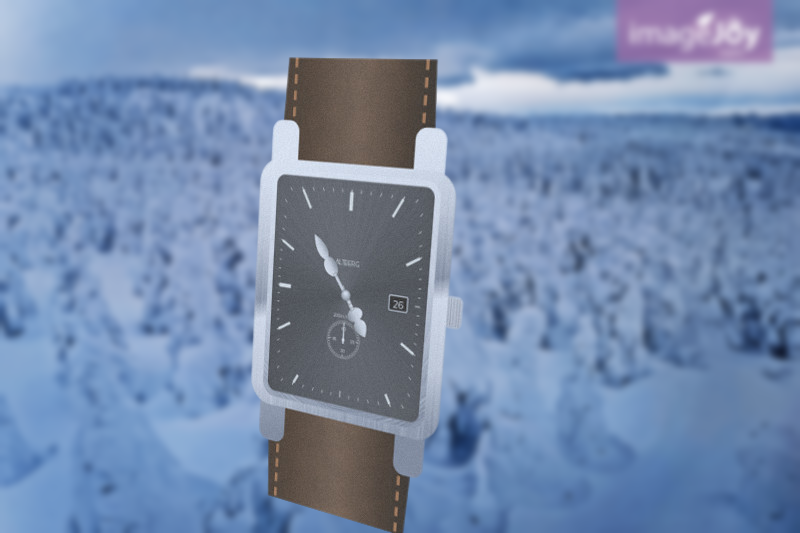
{"hour": 4, "minute": 54}
